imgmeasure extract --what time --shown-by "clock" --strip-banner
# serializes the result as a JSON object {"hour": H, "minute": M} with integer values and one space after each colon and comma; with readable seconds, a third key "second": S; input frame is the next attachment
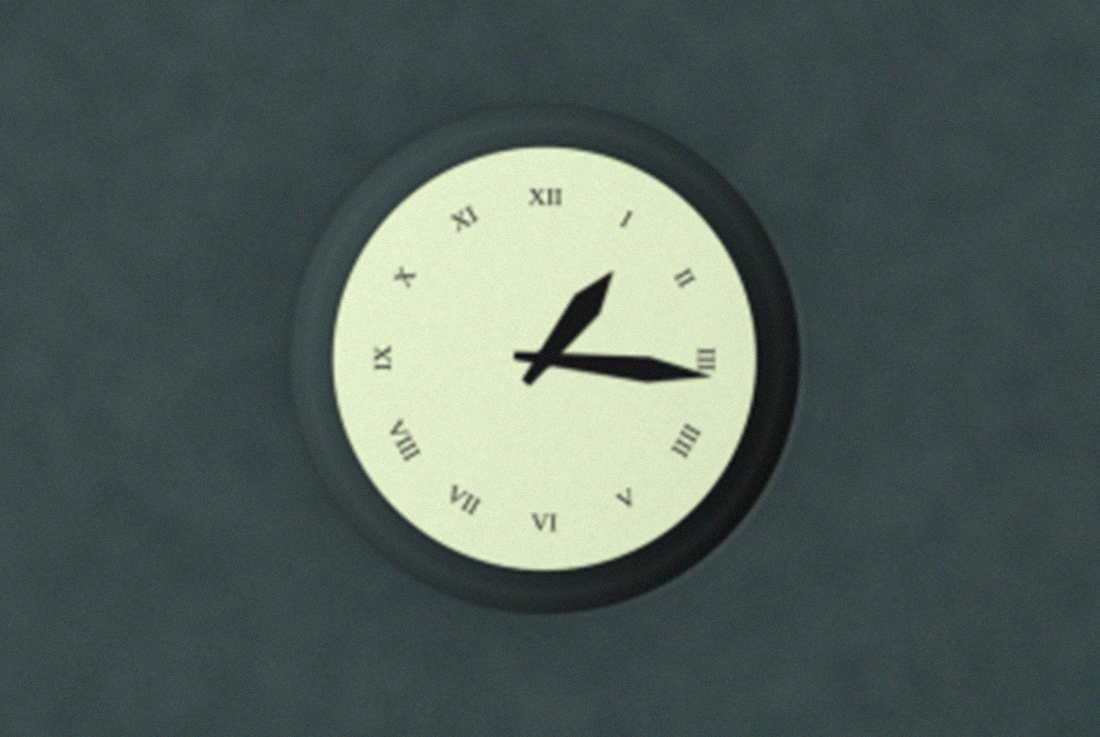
{"hour": 1, "minute": 16}
